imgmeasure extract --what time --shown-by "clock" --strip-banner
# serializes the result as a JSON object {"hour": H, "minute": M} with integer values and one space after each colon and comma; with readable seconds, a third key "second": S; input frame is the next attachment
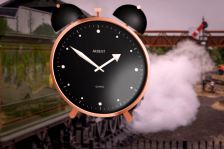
{"hour": 1, "minute": 51}
